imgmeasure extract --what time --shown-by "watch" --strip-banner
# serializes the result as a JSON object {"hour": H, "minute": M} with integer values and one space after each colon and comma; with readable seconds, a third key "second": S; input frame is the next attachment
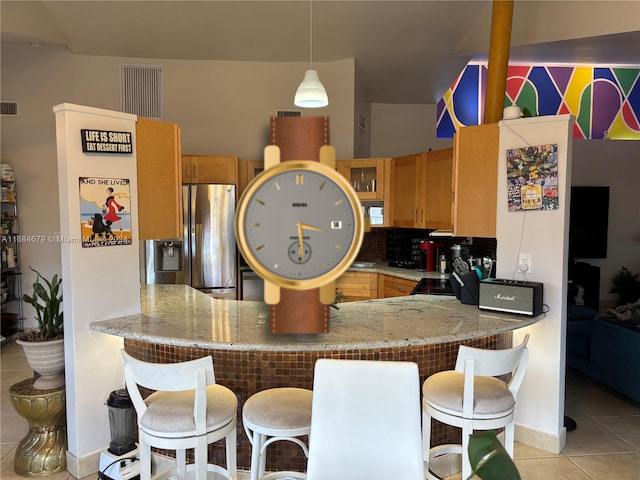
{"hour": 3, "minute": 29}
